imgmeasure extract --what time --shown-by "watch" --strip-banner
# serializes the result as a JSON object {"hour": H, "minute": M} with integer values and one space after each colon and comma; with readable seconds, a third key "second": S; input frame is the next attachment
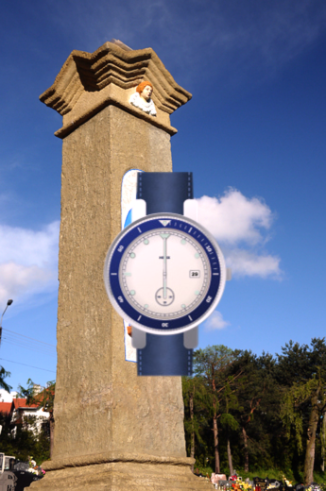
{"hour": 6, "minute": 0}
